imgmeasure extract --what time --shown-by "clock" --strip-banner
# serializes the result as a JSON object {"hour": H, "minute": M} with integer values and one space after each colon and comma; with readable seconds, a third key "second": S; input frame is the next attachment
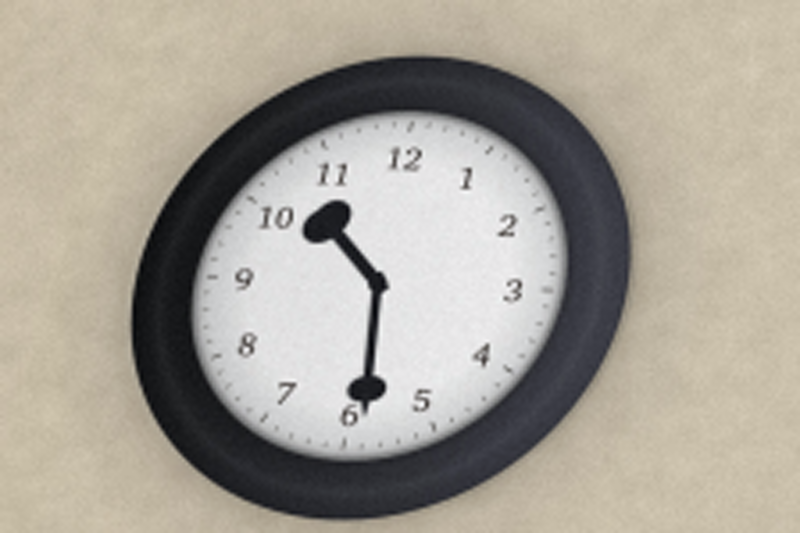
{"hour": 10, "minute": 29}
